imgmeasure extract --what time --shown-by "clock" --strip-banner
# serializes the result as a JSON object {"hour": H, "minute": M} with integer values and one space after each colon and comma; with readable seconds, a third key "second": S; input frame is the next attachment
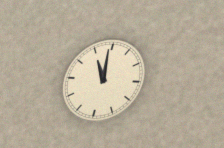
{"hour": 10, "minute": 59}
